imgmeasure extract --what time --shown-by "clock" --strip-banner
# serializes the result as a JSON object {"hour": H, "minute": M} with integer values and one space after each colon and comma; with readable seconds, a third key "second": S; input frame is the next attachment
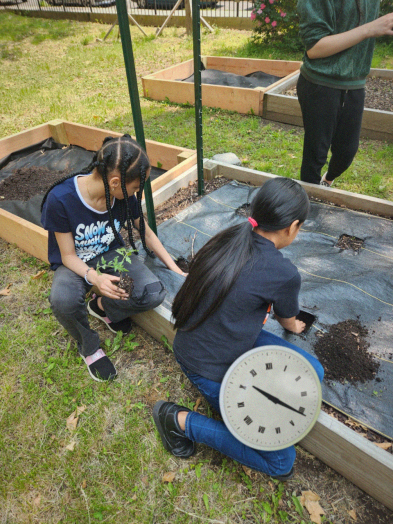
{"hour": 10, "minute": 21}
